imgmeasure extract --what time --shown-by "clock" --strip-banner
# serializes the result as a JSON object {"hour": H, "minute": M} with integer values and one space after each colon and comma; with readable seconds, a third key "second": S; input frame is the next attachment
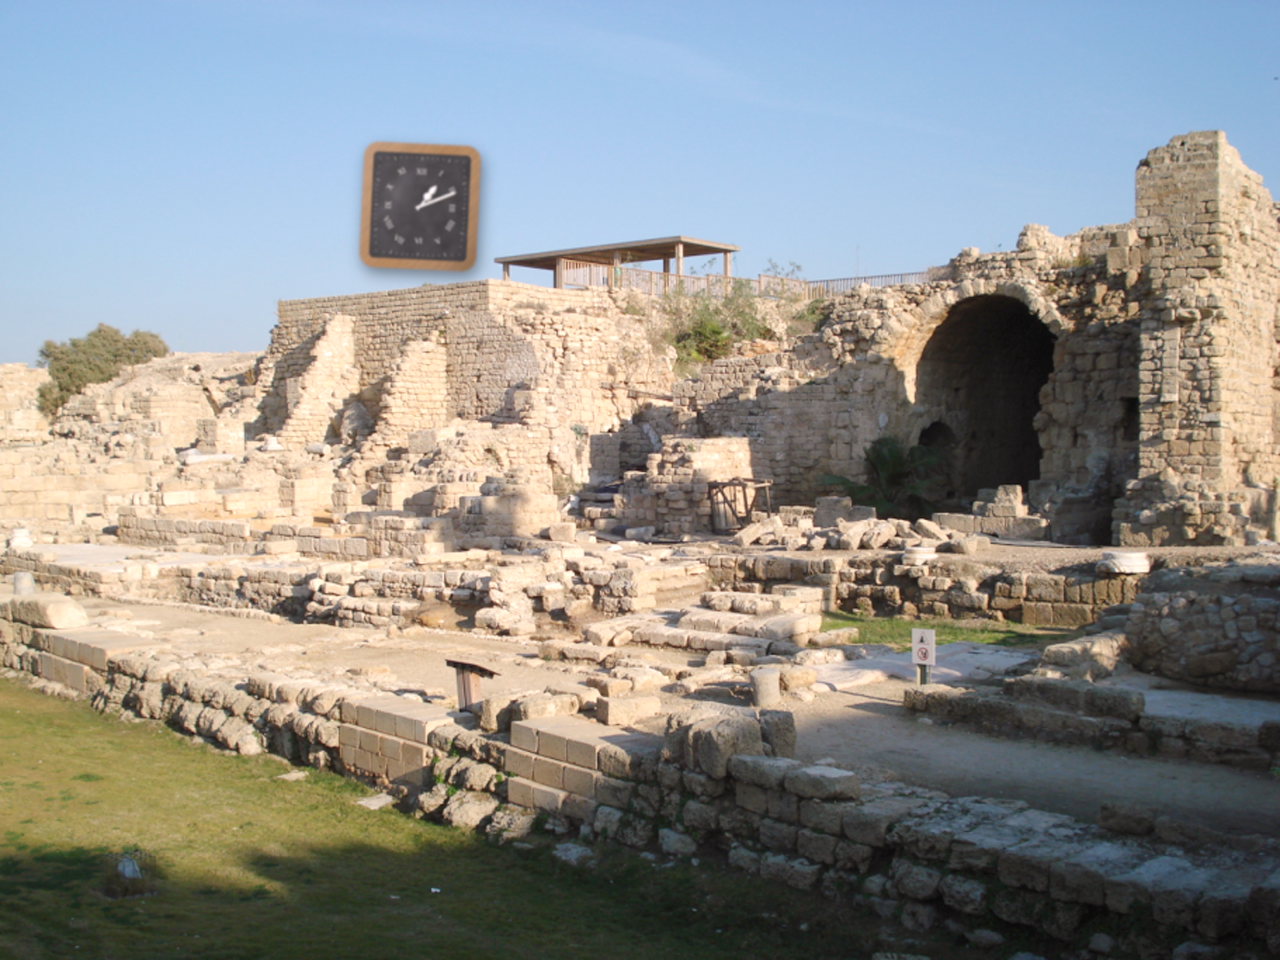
{"hour": 1, "minute": 11}
